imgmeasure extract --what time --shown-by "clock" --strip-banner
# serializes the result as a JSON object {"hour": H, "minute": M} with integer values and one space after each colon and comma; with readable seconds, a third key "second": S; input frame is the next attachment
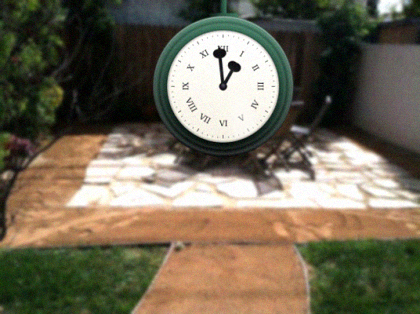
{"hour": 12, "minute": 59}
